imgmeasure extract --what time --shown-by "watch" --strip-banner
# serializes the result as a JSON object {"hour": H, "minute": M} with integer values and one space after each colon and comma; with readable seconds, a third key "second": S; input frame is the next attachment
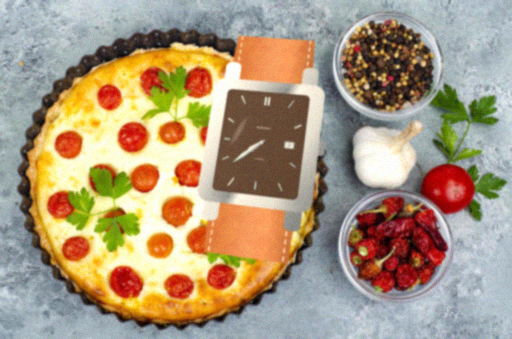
{"hour": 7, "minute": 38}
